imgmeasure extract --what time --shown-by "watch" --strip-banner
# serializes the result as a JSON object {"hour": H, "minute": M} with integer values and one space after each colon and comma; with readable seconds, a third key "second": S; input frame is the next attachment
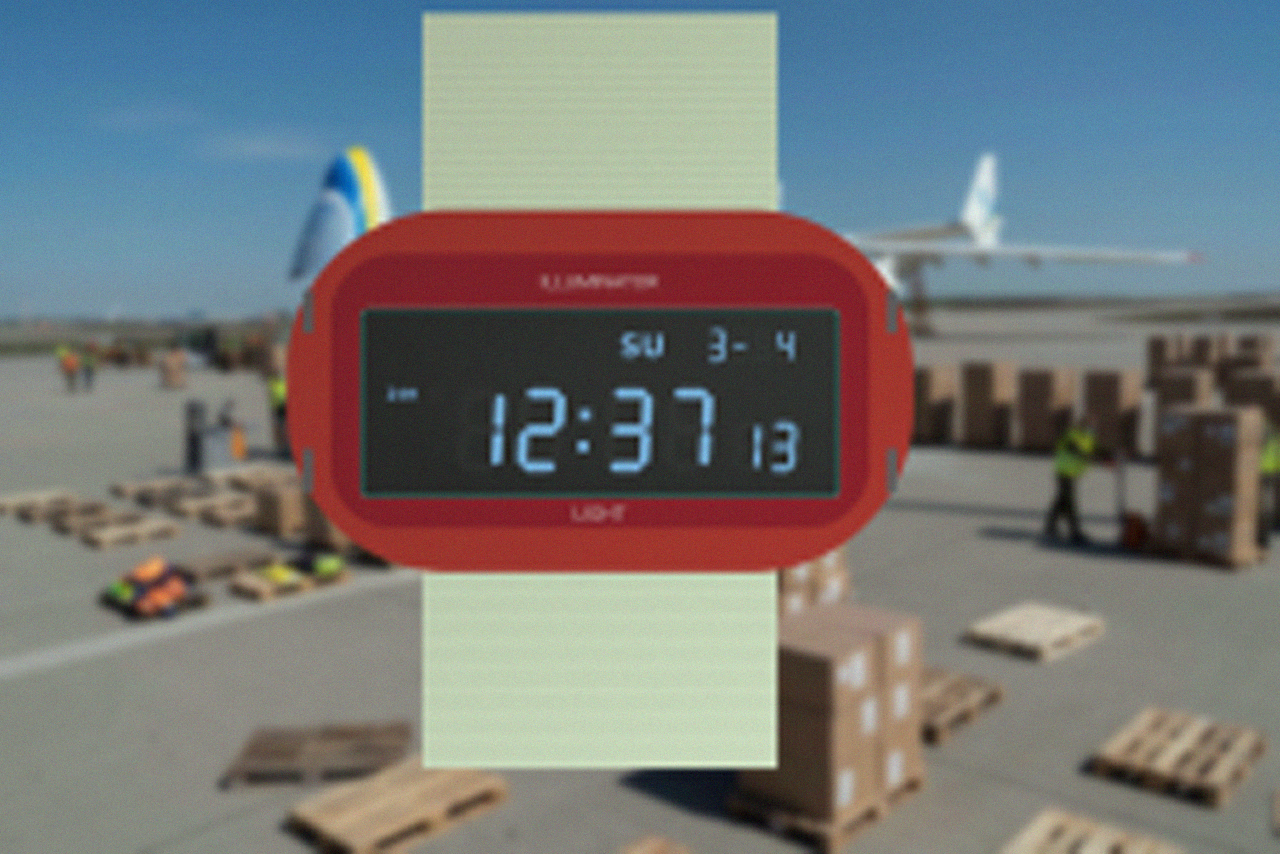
{"hour": 12, "minute": 37, "second": 13}
